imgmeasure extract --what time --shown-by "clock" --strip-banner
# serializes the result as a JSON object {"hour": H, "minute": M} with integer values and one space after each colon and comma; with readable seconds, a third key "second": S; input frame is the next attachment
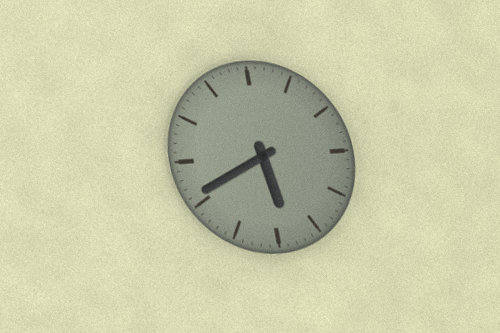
{"hour": 5, "minute": 41}
